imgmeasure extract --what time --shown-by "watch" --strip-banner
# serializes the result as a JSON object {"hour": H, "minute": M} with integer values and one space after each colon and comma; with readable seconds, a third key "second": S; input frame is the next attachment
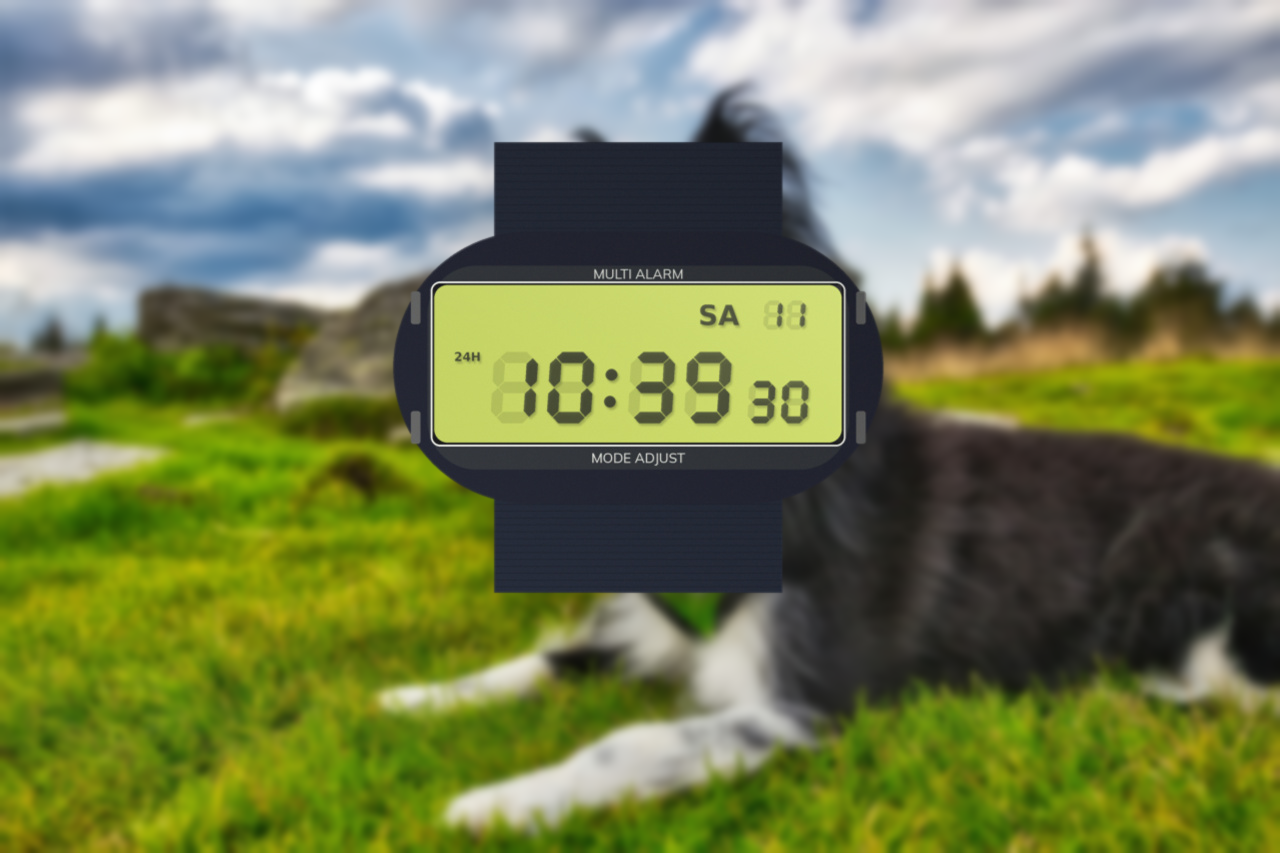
{"hour": 10, "minute": 39, "second": 30}
